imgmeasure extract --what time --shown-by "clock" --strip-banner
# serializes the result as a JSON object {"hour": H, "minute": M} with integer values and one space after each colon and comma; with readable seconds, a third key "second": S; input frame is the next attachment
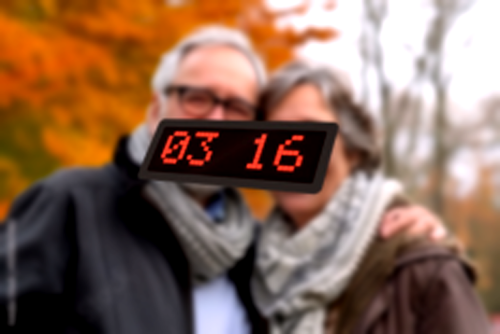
{"hour": 3, "minute": 16}
